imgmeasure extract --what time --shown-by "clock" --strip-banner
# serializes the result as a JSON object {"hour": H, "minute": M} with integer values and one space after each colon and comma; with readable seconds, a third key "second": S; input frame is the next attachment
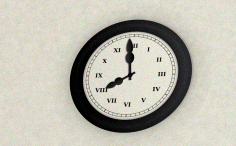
{"hour": 7, "minute": 59}
